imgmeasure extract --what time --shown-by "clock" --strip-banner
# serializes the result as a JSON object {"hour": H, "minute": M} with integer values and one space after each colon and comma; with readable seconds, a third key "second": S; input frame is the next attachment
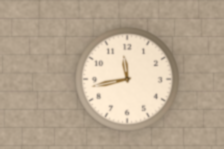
{"hour": 11, "minute": 43}
